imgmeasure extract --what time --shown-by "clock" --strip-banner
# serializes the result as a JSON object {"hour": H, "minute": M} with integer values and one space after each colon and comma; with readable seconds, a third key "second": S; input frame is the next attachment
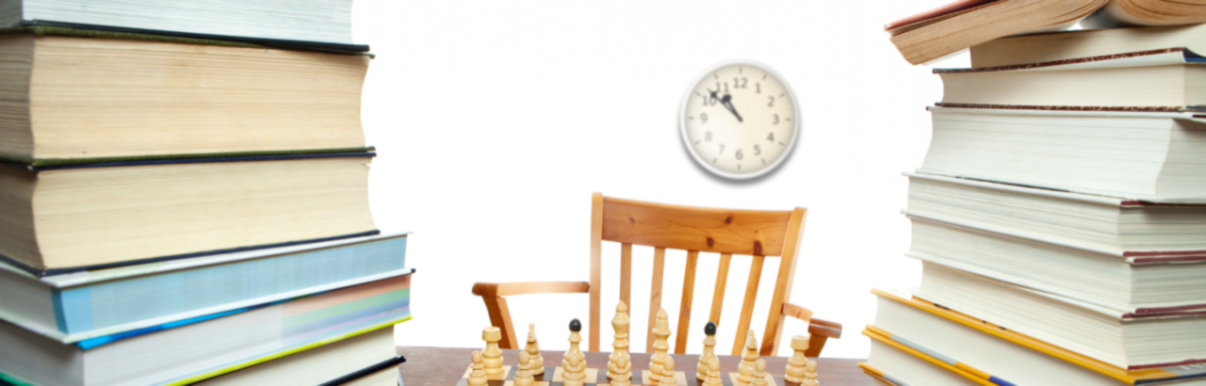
{"hour": 10, "minute": 52}
